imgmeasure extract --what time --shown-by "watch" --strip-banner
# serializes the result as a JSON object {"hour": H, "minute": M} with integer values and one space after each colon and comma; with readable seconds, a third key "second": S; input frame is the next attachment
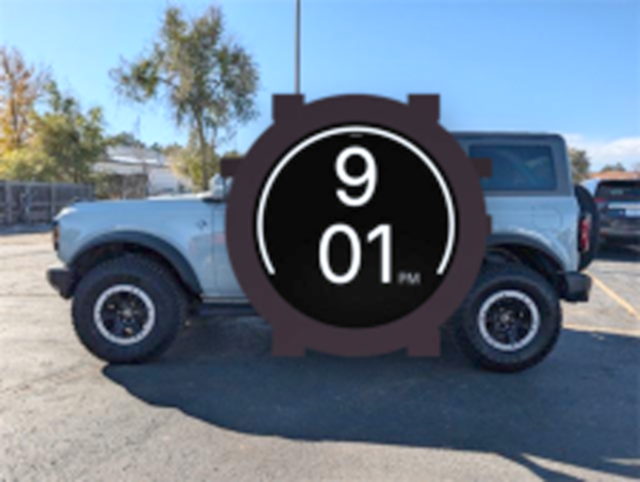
{"hour": 9, "minute": 1}
